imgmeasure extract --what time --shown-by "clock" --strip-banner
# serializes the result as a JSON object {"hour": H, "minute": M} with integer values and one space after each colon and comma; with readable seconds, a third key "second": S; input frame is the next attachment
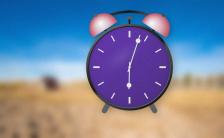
{"hour": 6, "minute": 3}
